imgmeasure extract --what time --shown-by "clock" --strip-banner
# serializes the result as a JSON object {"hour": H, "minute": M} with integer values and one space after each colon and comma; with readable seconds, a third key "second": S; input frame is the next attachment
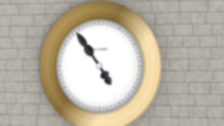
{"hour": 4, "minute": 54}
